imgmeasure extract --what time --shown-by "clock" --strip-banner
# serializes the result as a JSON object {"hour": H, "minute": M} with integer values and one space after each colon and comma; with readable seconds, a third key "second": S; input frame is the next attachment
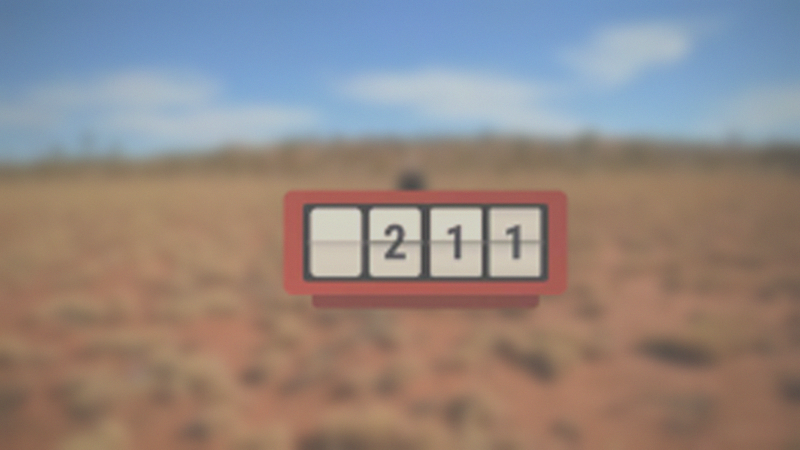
{"hour": 2, "minute": 11}
